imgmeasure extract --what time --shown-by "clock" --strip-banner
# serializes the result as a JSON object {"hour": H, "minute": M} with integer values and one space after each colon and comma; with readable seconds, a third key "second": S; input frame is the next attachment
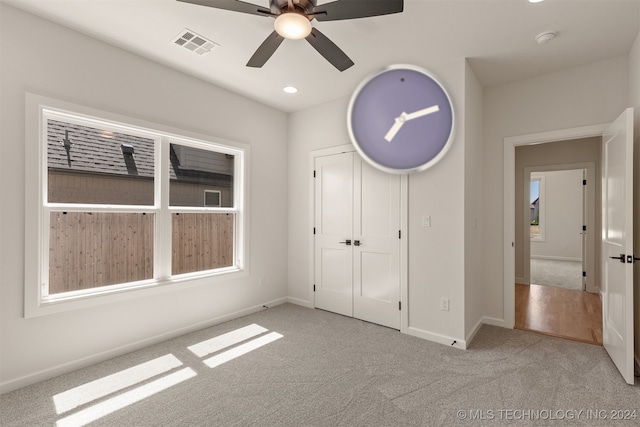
{"hour": 7, "minute": 12}
